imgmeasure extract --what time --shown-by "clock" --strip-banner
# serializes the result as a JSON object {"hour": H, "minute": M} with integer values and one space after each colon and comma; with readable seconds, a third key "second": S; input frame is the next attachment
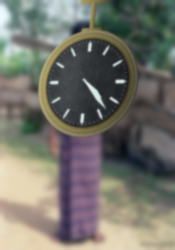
{"hour": 4, "minute": 23}
